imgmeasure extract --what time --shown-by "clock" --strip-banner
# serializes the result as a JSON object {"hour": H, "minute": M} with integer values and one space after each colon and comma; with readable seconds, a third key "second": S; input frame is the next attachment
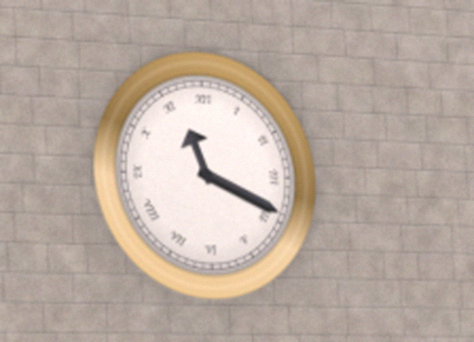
{"hour": 11, "minute": 19}
